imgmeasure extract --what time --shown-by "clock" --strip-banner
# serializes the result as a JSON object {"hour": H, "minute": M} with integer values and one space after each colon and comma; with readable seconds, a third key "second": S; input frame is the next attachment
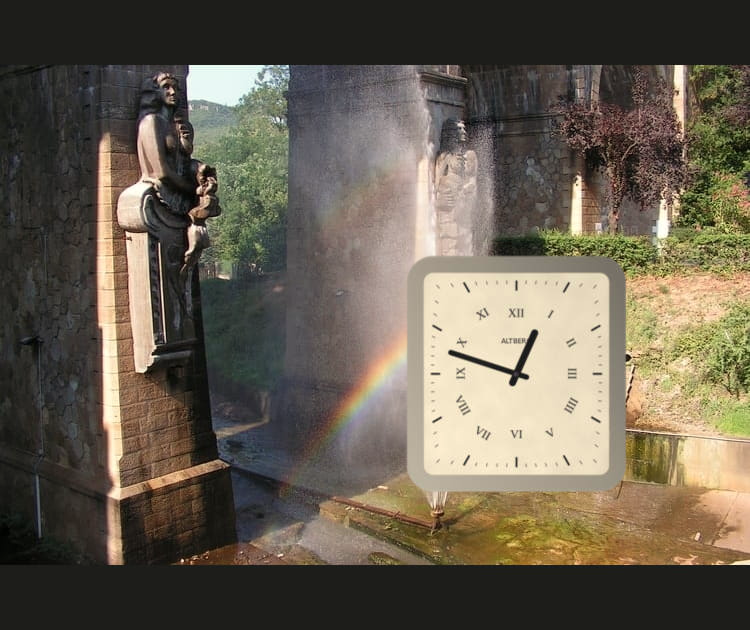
{"hour": 12, "minute": 48}
